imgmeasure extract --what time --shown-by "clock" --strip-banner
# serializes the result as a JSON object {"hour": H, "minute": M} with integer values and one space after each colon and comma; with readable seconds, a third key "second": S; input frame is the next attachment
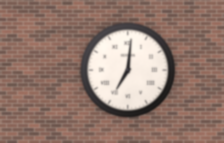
{"hour": 7, "minute": 1}
